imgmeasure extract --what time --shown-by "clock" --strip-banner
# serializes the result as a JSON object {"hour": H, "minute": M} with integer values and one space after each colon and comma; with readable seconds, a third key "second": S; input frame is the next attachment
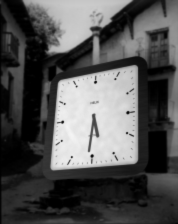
{"hour": 5, "minute": 31}
